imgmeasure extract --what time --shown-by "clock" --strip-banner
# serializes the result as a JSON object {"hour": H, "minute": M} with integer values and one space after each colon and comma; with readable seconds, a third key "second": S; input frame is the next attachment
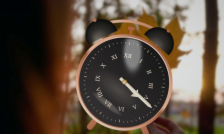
{"hour": 4, "minute": 21}
